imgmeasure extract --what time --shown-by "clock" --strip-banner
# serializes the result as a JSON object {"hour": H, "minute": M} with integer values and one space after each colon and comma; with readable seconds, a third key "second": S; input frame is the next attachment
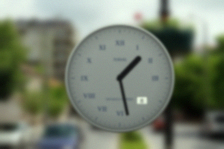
{"hour": 1, "minute": 28}
